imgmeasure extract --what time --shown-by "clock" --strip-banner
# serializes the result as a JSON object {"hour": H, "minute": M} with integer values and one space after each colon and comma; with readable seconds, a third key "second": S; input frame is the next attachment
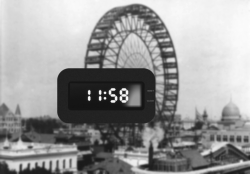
{"hour": 11, "minute": 58}
